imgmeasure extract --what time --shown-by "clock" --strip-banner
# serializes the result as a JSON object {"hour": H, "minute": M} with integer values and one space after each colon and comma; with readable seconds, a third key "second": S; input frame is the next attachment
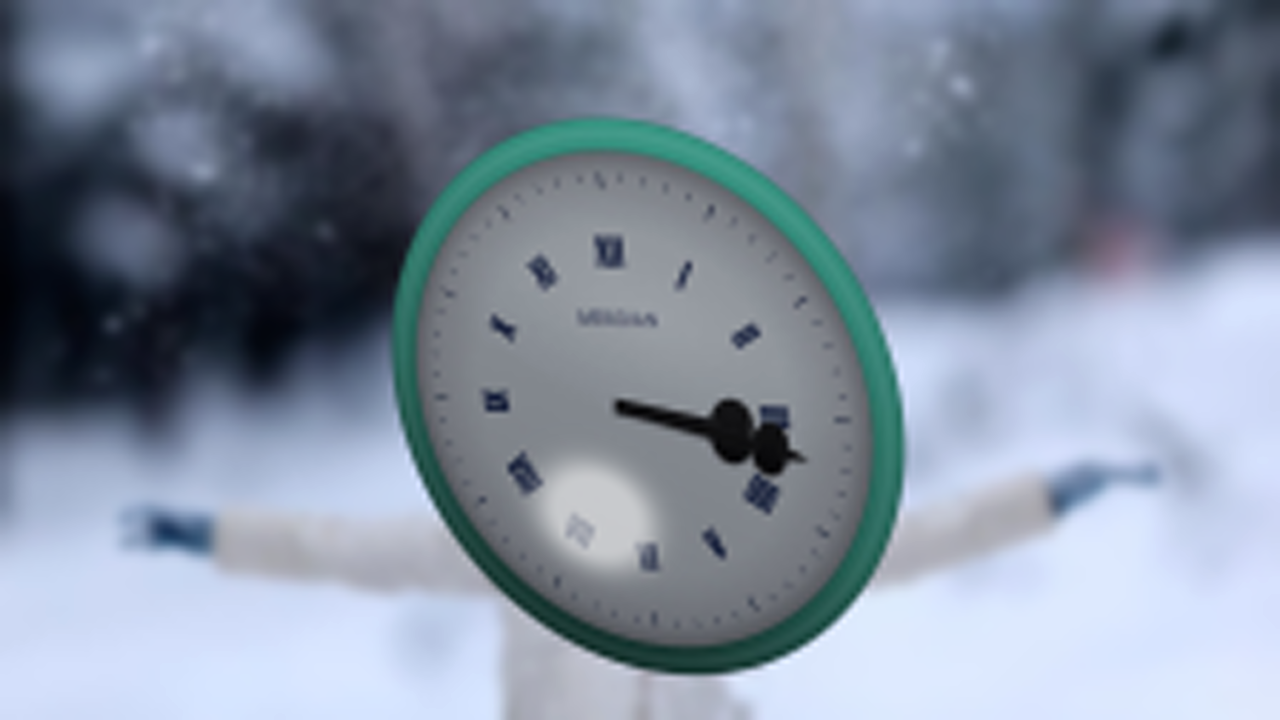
{"hour": 3, "minute": 17}
